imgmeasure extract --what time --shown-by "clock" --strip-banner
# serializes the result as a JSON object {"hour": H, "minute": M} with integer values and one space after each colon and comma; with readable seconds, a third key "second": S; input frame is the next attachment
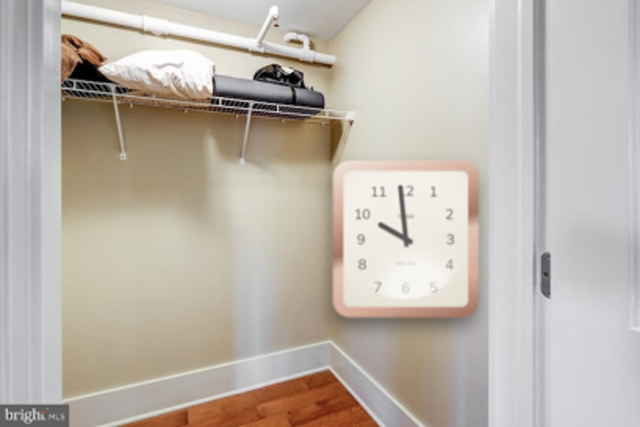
{"hour": 9, "minute": 59}
